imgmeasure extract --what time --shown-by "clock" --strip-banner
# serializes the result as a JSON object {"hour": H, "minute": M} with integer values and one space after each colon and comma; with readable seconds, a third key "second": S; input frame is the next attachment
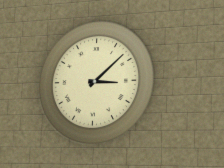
{"hour": 3, "minute": 8}
